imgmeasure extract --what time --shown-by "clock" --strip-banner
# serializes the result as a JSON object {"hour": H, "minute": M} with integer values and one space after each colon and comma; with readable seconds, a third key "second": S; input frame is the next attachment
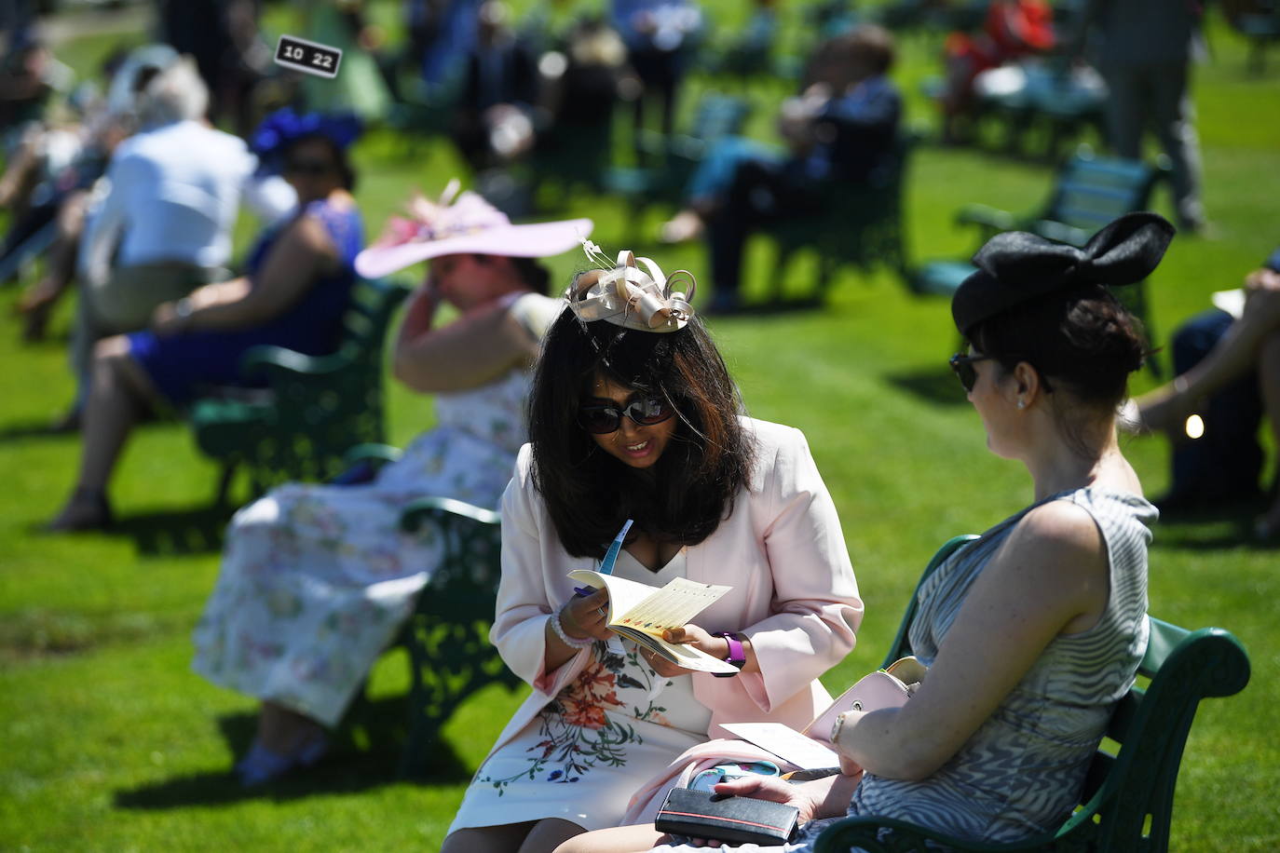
{"hour": 10, "minute": 22}
